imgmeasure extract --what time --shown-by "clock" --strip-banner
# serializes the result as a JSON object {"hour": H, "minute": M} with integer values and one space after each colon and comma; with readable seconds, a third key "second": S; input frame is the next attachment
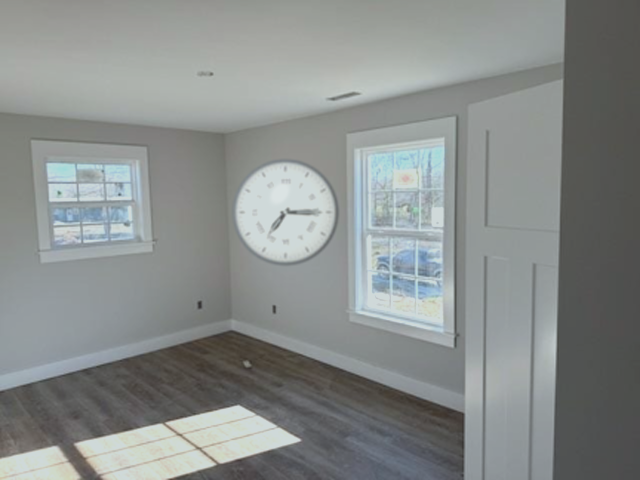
{"hour": 7, "minute": 15}
